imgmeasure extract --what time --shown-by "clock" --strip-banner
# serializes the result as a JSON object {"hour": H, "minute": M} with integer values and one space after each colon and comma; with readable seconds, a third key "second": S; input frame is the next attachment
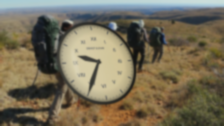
{"hour": 9, "minute": 35}
